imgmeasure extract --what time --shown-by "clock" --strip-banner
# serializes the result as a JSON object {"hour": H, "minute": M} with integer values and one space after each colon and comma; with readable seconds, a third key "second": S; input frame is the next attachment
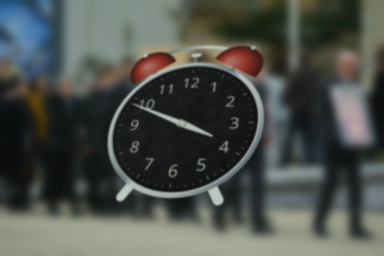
{"hour": 3, "minute": 49}
